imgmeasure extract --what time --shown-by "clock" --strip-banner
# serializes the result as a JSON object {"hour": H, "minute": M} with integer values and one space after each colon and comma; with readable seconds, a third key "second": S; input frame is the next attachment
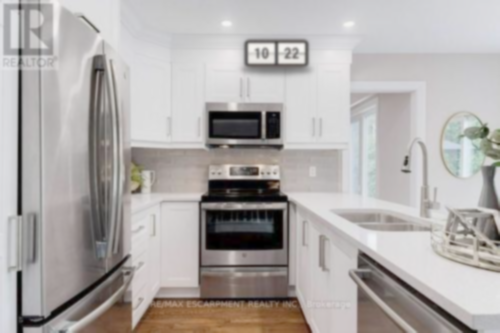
{"hour": 10, "minute": 22}
